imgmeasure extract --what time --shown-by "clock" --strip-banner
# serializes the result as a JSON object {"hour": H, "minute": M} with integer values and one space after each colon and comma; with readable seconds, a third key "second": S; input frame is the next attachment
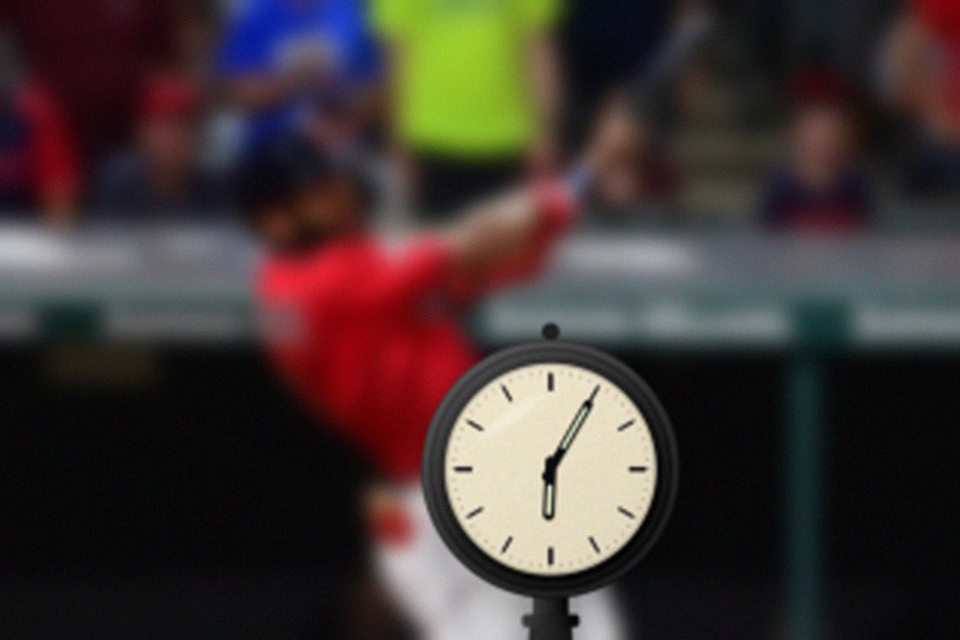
{"hour": 6, "minute": 5}
